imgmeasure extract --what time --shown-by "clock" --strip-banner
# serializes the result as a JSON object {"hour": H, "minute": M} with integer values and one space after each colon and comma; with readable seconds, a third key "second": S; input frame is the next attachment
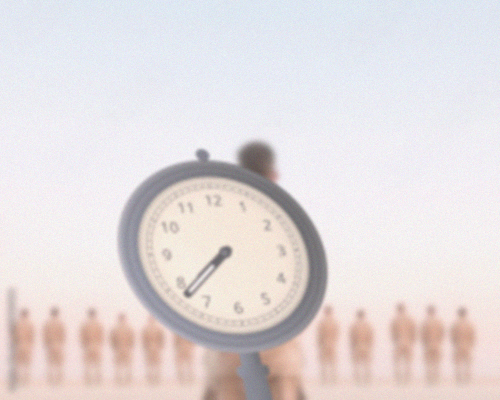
{"hour": 7, "minute": 38}
